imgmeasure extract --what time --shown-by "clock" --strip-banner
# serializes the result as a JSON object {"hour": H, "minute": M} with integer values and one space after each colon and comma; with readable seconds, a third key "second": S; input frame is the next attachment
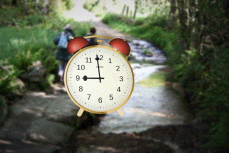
{"hour": 8, "minute": 59}
